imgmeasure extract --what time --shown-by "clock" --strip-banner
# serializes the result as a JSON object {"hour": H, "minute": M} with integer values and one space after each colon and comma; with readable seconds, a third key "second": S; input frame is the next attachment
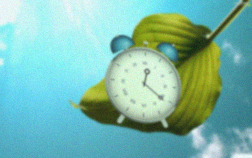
{"hour": 12, "minute": 21}
